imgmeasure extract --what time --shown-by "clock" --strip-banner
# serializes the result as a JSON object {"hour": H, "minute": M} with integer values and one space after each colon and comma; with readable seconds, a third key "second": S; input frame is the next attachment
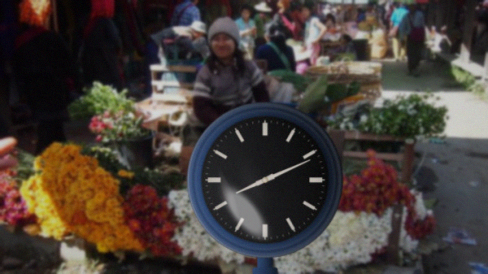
{"hour": 8, "minute": 11}
